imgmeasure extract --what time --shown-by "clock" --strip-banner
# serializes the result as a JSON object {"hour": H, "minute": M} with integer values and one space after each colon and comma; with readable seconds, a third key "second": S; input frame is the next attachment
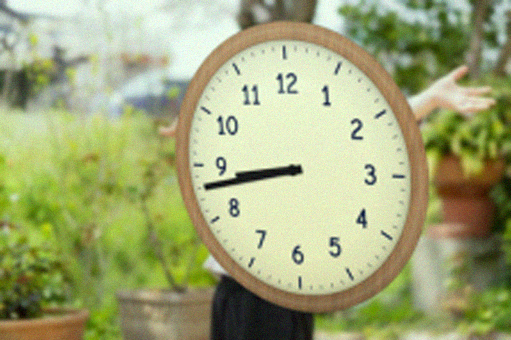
{"hour": 8, "minute": 43}
